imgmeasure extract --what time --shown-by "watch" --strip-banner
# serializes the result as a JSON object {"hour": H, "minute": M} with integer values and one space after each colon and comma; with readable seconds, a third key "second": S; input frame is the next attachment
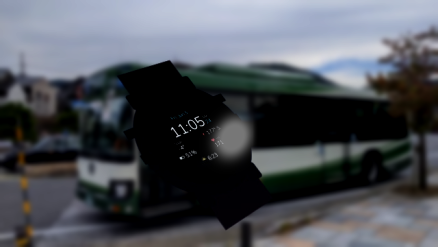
{"hour": 11, "minute": 5}
